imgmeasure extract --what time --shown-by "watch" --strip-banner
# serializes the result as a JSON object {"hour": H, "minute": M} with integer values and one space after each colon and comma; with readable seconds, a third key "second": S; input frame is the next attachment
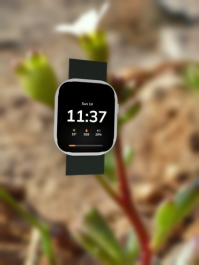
{"hour": 11, "minute": 37}
